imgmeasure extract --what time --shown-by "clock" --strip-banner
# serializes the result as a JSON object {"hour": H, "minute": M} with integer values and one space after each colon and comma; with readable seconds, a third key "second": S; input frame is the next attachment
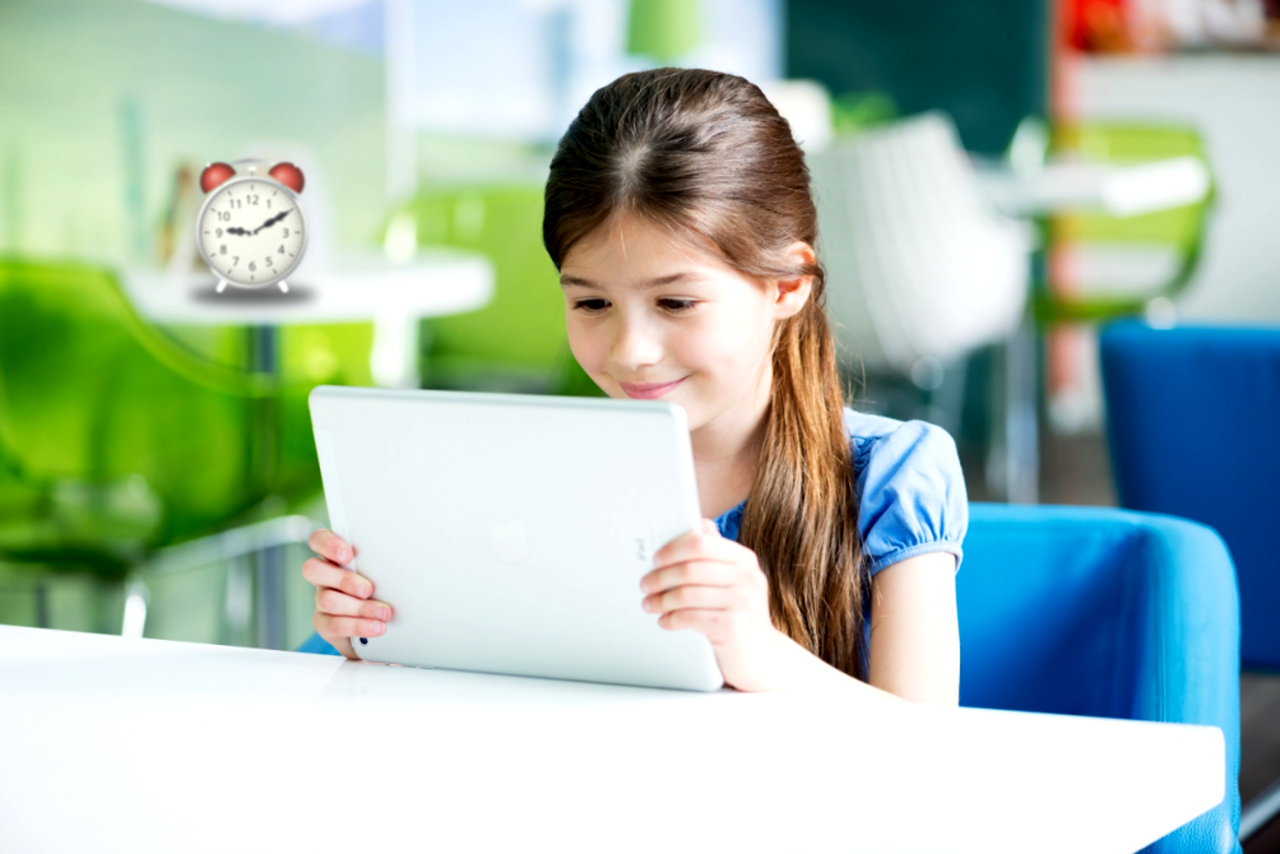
{"hour": 9, "minute": 10}
